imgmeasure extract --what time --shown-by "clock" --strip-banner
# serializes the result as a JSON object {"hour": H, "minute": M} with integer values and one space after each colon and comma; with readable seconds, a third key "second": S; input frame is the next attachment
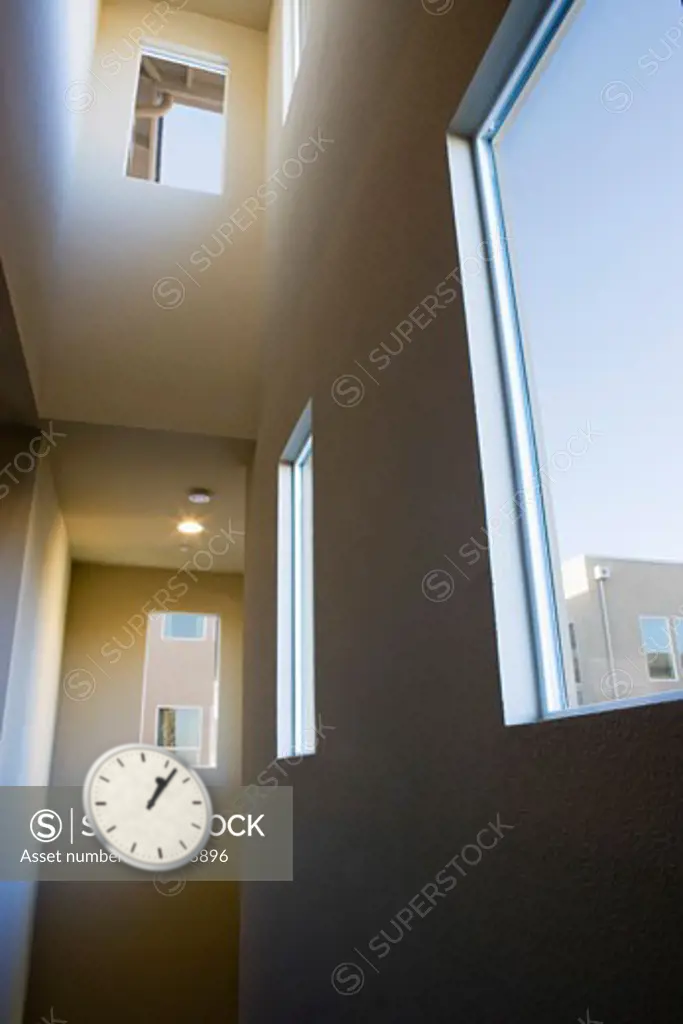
{"hour": 1, "minute": 7}
